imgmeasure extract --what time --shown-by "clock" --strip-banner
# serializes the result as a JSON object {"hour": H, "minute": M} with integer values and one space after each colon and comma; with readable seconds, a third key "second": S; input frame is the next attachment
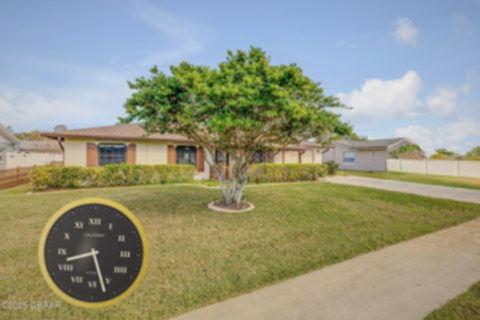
{"hour": 8, "minute": 27}
